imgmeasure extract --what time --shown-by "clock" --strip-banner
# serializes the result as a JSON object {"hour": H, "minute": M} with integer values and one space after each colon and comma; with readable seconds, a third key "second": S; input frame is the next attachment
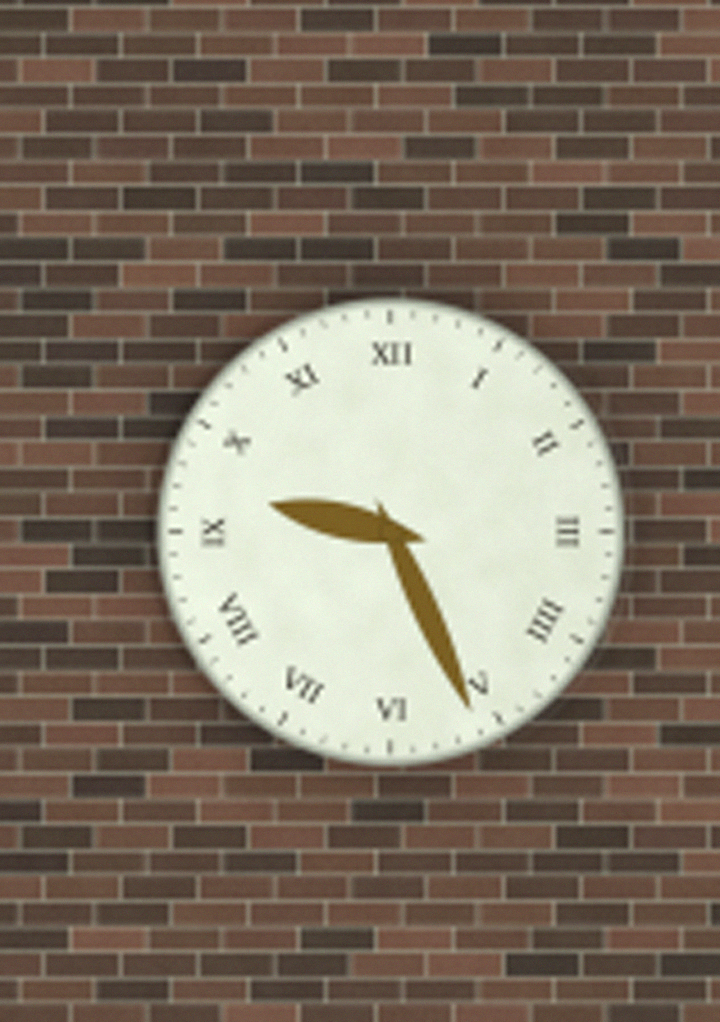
{"hour": 9, "minute": 26}
